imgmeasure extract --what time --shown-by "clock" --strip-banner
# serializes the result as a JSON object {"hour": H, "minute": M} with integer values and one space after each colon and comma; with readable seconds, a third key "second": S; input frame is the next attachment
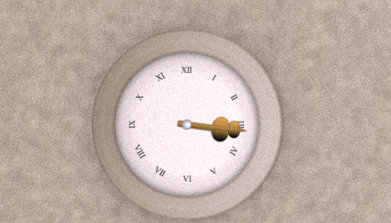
{"hour": 3, "minute": 16}
